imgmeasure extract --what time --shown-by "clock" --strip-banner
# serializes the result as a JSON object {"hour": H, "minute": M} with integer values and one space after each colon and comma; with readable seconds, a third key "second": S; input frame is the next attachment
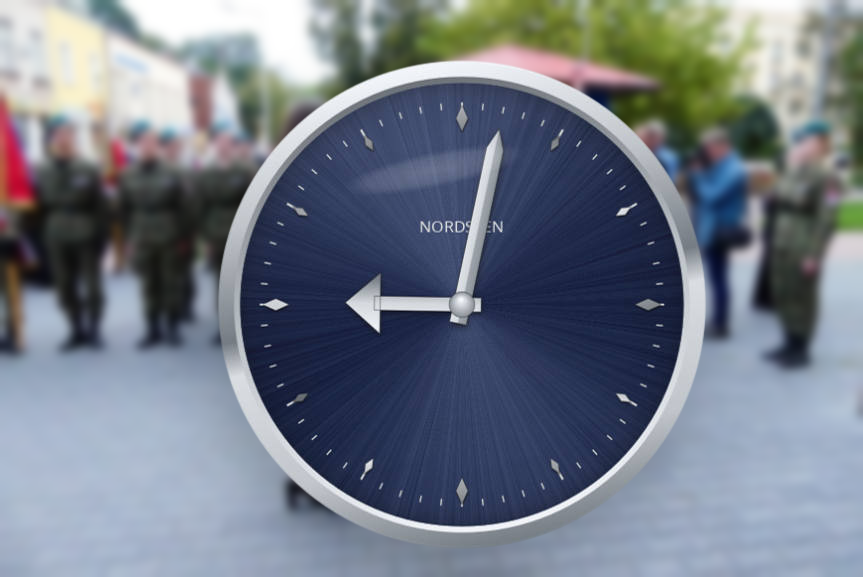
{"hour": 9, "minute": 2}
